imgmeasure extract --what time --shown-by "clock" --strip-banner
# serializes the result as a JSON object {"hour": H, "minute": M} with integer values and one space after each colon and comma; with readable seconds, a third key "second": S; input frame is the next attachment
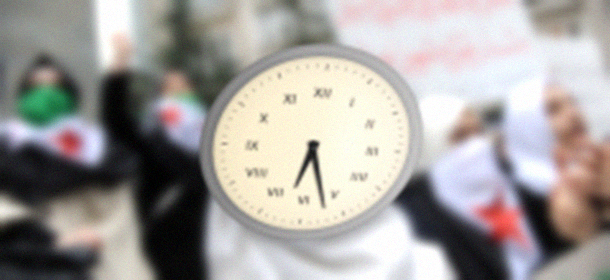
{"hour": 6, "minute": 27}
